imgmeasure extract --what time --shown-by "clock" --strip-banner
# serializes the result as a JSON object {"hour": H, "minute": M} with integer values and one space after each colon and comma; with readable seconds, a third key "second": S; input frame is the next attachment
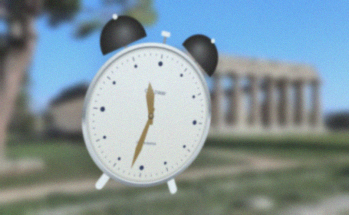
{"hour": 11, "minute": 32}
